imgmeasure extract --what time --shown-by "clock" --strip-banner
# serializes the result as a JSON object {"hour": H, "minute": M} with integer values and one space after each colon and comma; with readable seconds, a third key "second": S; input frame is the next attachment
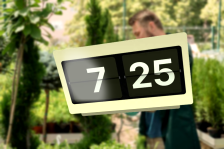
{"hour": 7, "minute": 25}
